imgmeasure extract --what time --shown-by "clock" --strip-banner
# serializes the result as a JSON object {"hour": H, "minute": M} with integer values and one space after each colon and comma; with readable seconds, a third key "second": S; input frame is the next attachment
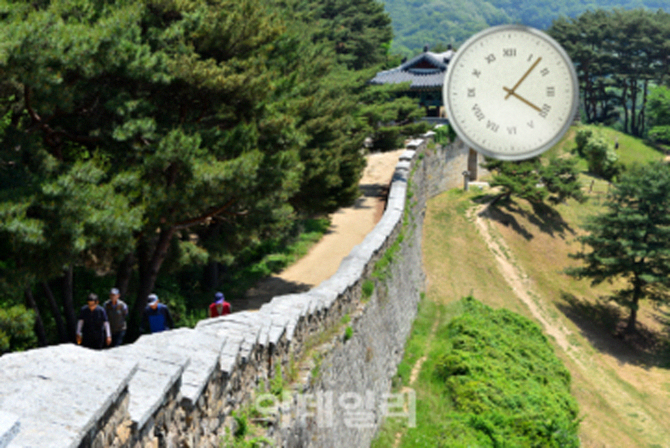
{"hour": 4, "minute": 7}
